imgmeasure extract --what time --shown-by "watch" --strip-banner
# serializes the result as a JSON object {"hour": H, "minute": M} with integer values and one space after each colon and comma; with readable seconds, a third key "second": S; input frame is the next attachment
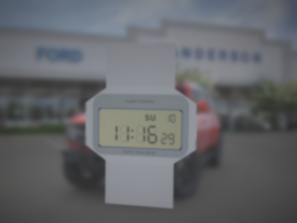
{"hour": 11, "minute": 16, "second": 29}
